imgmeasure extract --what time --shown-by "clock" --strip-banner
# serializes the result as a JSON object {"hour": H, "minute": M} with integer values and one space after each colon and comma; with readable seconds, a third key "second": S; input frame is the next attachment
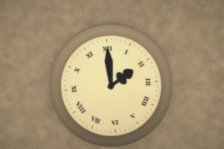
{"hour": 2, "minute": 0}
